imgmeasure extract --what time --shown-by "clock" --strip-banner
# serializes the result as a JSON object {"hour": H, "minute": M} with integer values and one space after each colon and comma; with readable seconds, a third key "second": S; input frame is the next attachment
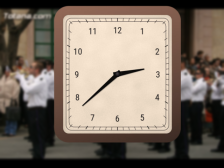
{"hour": 2, "minute": 38}
